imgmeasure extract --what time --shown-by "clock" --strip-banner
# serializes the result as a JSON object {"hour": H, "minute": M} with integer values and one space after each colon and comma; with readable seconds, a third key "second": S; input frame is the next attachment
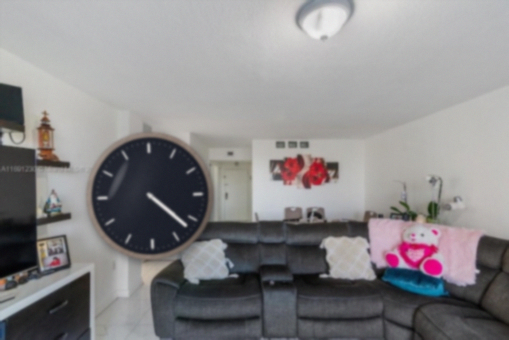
{"hour": 4, "minute": 22}
